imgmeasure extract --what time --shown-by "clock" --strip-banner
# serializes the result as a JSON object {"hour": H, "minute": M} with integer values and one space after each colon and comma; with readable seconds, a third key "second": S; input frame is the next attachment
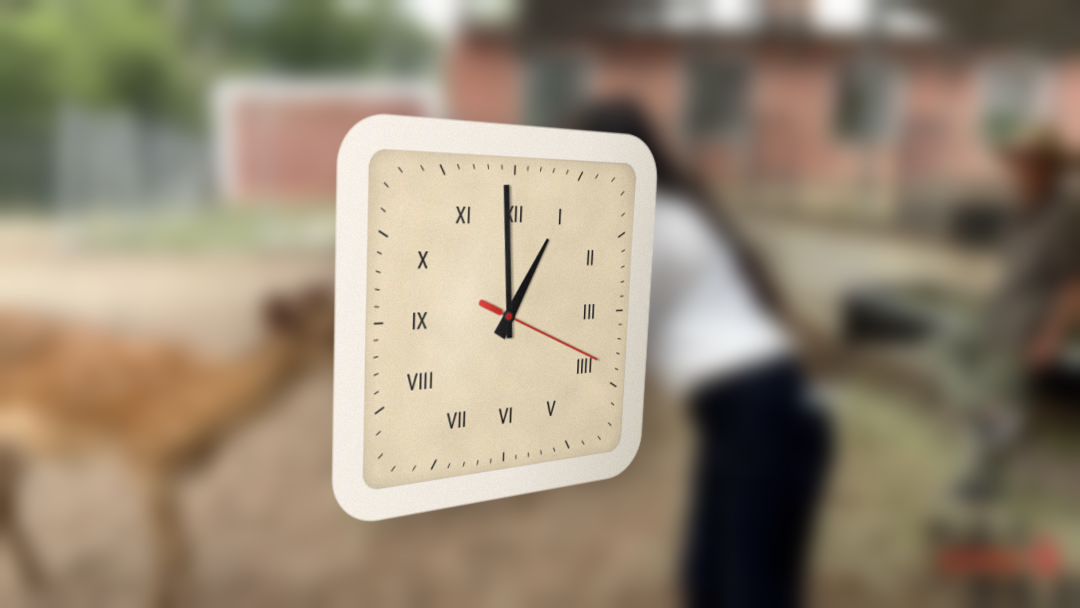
{"hour": 12, "minute": 59, "second": 19}
